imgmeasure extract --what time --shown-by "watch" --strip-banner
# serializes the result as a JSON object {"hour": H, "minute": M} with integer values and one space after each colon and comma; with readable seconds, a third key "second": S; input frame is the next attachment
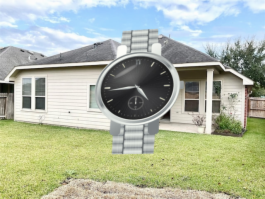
{"hour": 4, "minute": 44}
